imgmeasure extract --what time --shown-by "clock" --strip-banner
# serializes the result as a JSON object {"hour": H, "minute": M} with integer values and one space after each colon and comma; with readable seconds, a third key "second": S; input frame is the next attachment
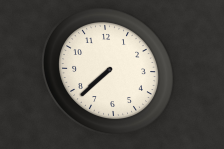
{"hour": 7, "minute": 38}
